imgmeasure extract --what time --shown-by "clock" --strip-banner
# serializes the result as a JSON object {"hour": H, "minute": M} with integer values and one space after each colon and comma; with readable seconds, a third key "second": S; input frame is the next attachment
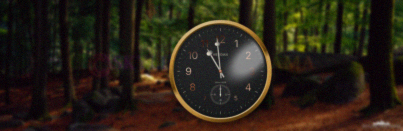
{"hour": 10, "minute": 59}
